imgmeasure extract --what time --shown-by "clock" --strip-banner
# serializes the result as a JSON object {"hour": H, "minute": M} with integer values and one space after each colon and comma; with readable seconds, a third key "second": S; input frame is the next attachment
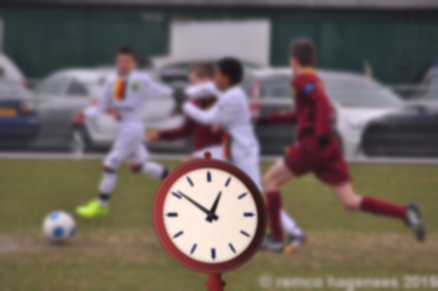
{"hour": 12, "minute": 51}
